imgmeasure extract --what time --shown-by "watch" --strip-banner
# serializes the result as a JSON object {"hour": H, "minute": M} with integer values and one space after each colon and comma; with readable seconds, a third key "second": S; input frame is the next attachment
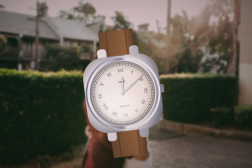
{"hour": 12, "minute": 9}
